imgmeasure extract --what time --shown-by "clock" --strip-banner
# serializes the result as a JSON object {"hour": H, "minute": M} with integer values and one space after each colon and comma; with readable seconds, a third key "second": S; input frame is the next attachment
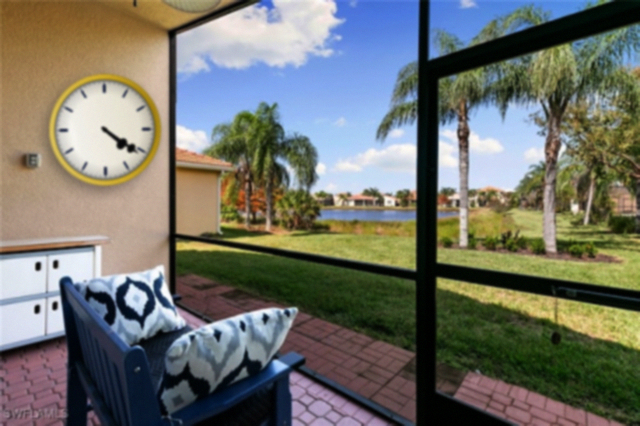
{"hour": 4, "minute": 21}
